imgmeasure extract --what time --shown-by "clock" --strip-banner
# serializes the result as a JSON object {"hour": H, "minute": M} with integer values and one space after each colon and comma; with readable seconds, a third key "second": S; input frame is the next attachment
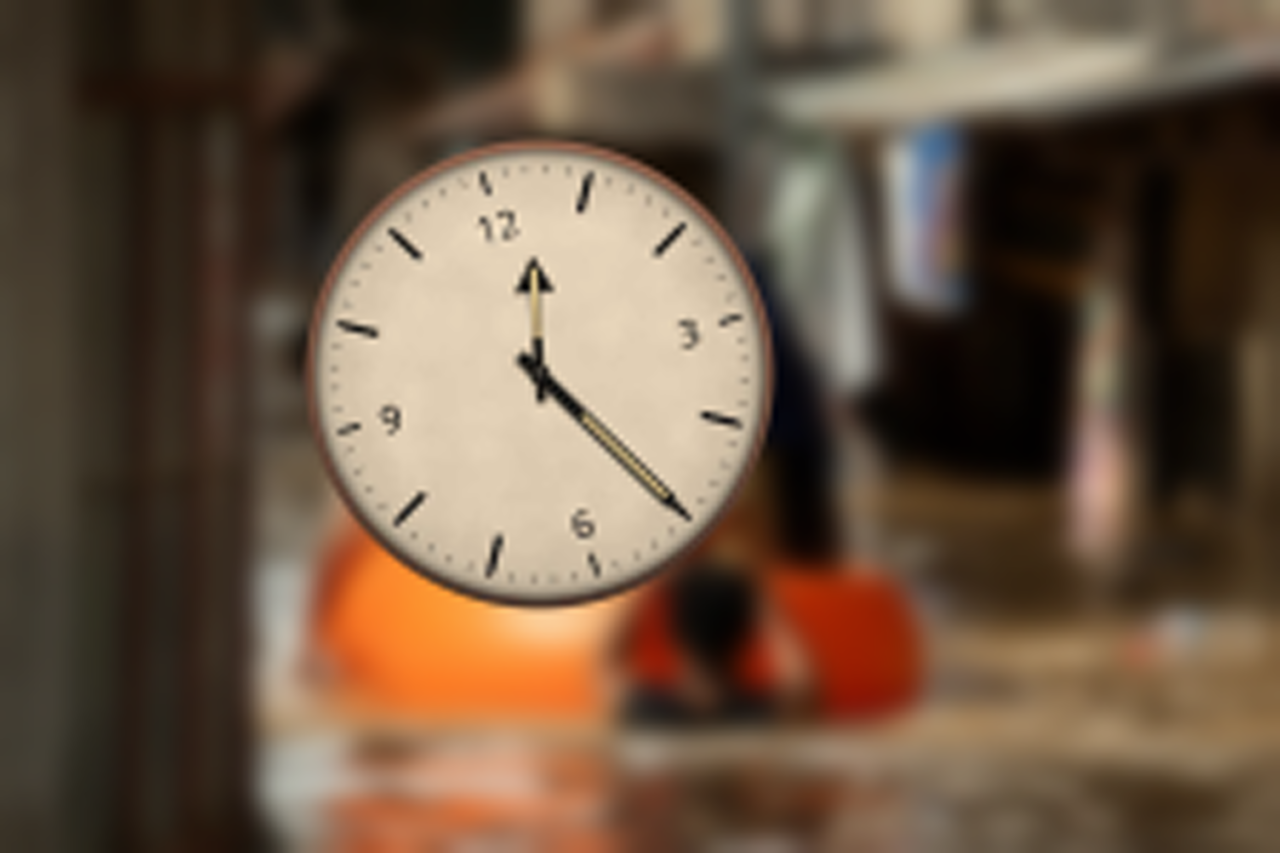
{"hour": 12, "minute": 25}
